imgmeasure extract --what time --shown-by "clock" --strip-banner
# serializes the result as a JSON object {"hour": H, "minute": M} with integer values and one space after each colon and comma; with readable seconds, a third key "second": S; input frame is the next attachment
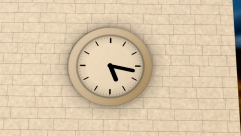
{"hour": 5, "minute": 17}
